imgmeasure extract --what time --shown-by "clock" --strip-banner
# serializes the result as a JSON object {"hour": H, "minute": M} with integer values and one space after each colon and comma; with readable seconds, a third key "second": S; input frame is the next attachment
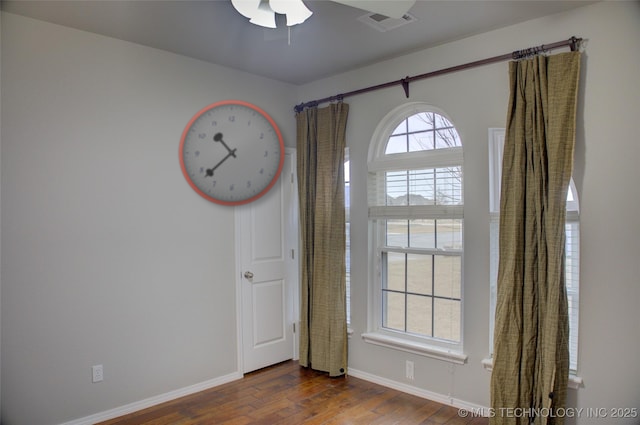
{"hour": 10, "minute": 38}
